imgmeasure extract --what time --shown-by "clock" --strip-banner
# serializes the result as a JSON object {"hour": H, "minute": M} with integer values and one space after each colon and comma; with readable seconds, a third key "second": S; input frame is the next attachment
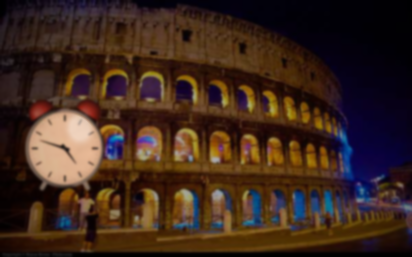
{"hour": 4, "minute": 48}
